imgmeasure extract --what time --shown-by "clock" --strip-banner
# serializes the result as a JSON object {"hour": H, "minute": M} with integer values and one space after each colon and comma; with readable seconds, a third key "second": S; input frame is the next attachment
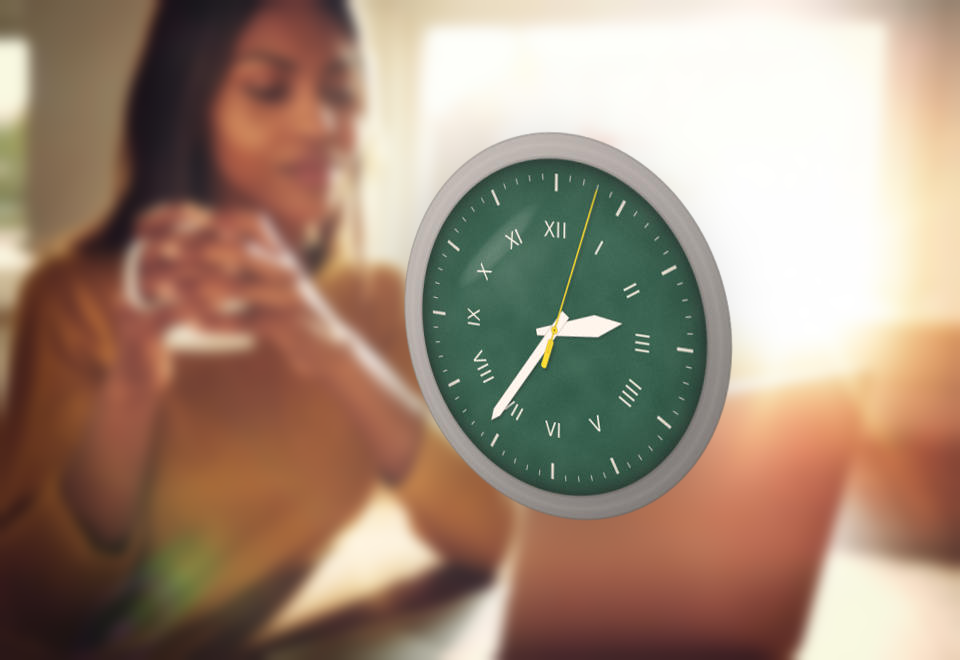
{"hour": 2, "minute": 36, "second": 3}
